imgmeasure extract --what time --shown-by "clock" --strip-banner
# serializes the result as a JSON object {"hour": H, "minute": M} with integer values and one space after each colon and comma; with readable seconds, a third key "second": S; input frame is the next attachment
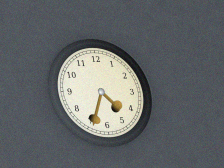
{"hour": 4, "minute": 34}
